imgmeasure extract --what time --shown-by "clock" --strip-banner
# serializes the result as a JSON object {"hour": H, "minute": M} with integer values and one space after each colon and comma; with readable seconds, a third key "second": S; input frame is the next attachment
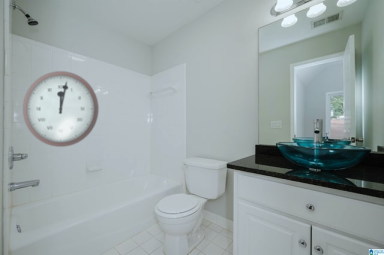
{"hour": 12, "minute": 2}
